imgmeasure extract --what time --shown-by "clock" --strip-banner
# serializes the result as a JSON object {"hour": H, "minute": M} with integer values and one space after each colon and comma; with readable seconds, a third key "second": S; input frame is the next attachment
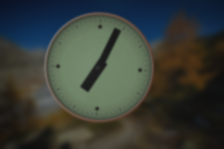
{"hour": 7, "minute": 4}
